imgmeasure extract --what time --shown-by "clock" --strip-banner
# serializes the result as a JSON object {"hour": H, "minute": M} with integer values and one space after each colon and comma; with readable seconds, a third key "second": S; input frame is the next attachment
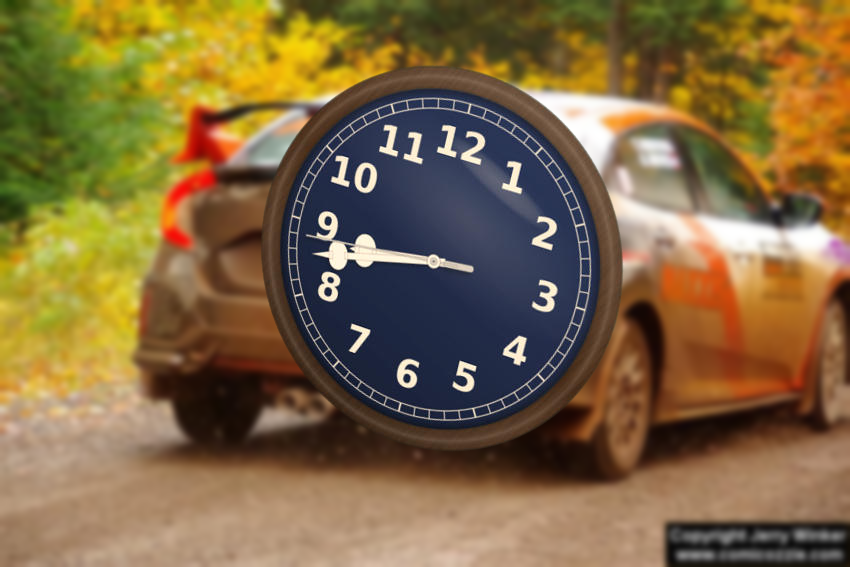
{"hour": 8, "minute": 42, "second": 44}
